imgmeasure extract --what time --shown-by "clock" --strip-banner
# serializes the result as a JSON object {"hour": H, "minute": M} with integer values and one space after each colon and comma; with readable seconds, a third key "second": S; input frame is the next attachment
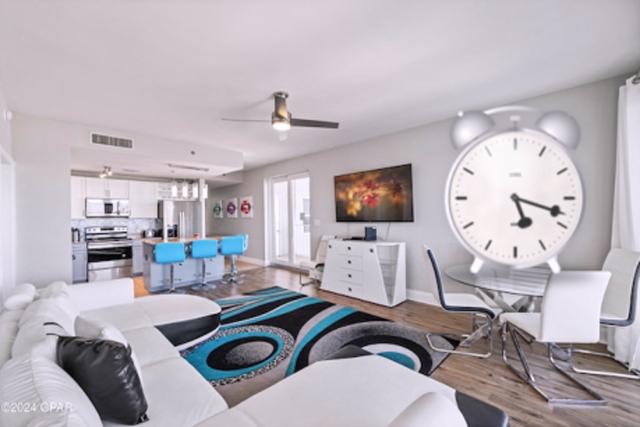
{"hour": 5, "minute": 18}
